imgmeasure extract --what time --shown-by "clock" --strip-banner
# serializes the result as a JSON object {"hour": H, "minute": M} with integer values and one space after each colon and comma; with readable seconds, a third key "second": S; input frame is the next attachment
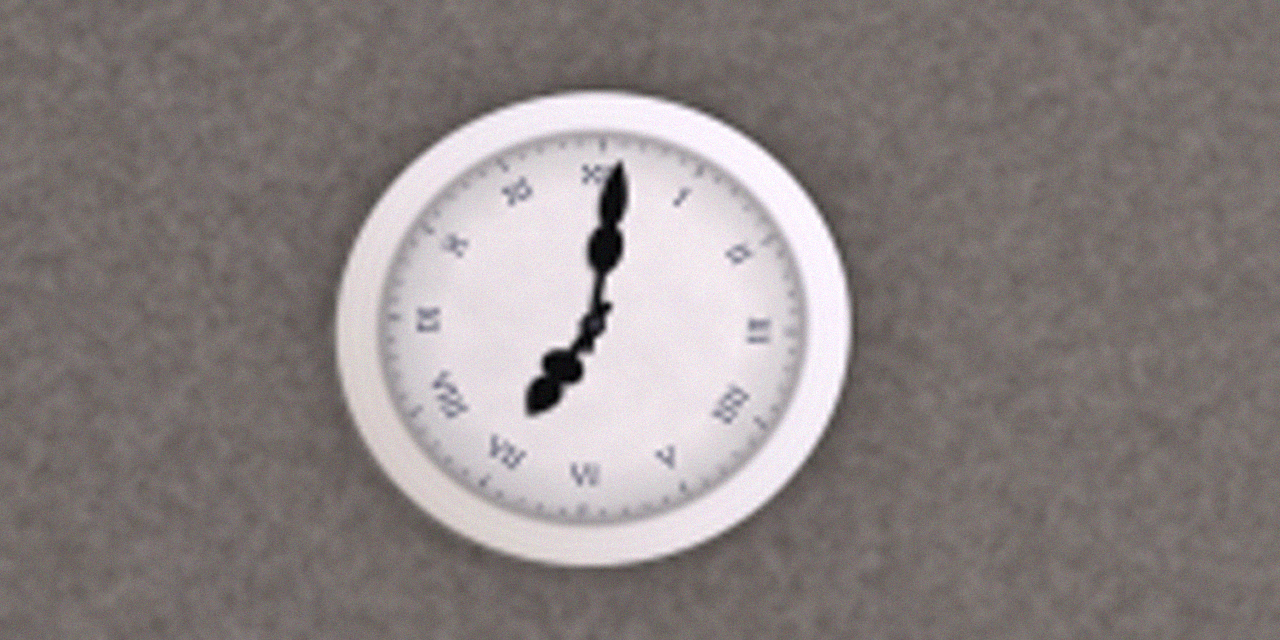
{"hour": 7, "minute": 1}
